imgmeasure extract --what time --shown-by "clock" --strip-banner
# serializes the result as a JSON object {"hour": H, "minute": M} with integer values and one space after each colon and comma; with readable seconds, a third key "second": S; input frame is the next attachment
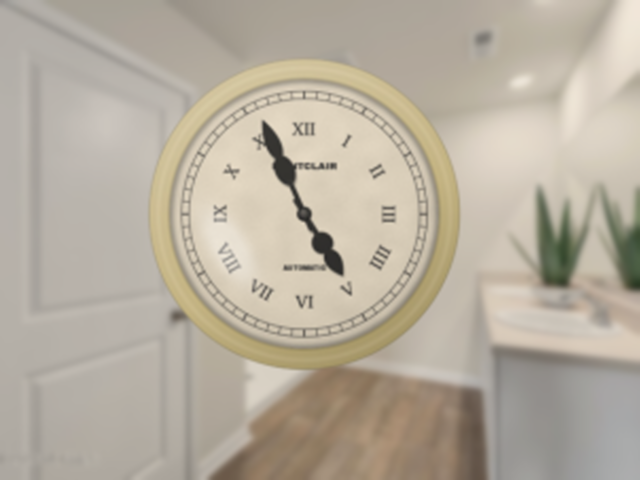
{"hour": 4, "minute": 56}
